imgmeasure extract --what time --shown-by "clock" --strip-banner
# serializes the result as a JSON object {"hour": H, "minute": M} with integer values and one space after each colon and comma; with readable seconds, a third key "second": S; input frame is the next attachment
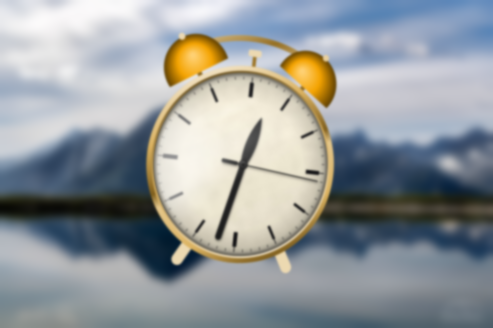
{"hour": 12, "minute": 32, "second": 16}
